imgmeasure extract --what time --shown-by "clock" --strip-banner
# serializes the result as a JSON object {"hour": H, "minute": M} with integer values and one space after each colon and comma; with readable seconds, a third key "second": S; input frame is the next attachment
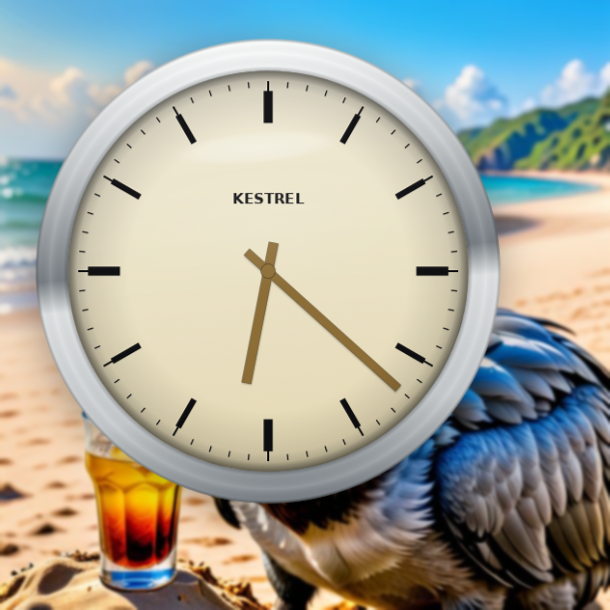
{"hour": 6, "minute": 22}
